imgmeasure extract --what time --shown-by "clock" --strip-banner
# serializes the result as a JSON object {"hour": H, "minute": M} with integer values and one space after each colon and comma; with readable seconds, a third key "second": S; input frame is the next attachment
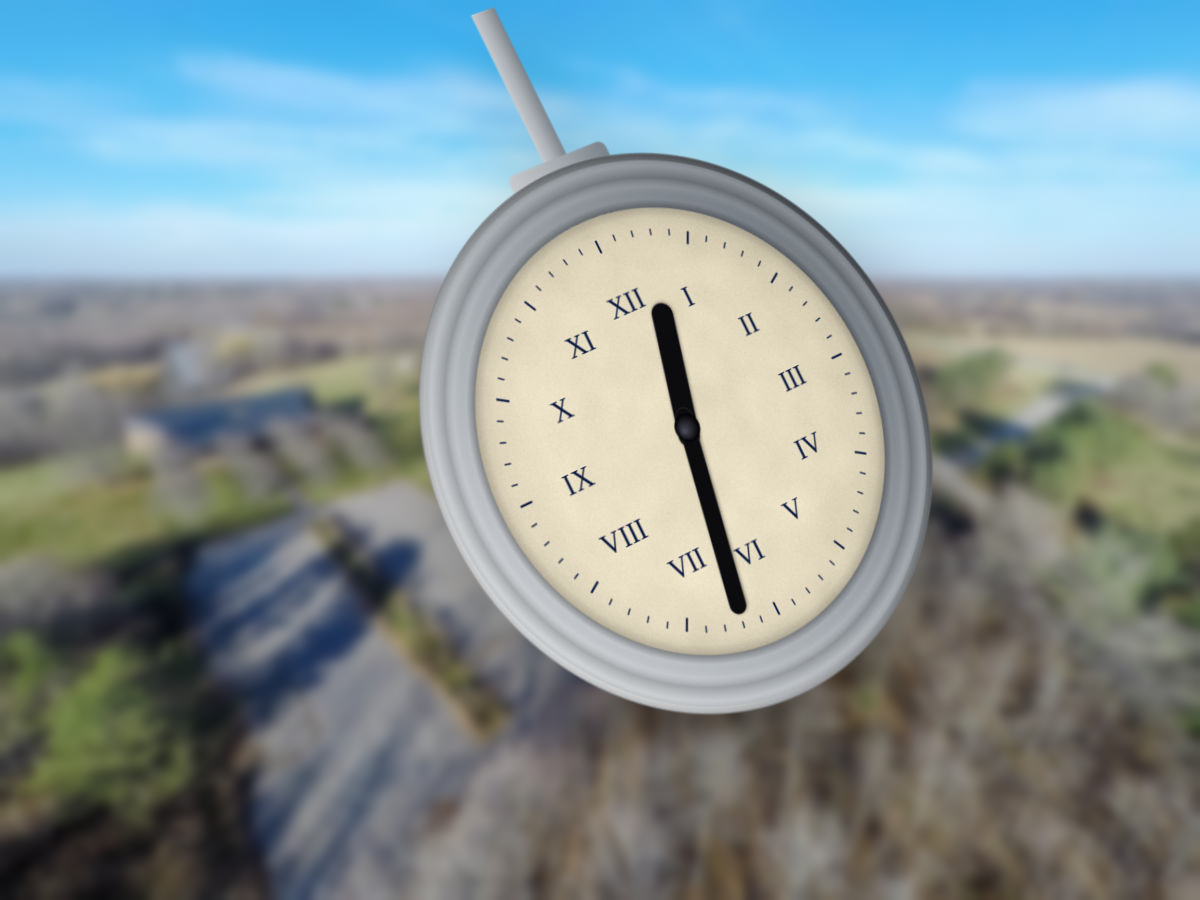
{"hour": 12, "minute": 32}
